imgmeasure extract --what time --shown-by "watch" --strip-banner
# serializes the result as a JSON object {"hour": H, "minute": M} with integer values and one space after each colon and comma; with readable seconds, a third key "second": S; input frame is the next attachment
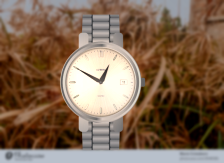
{"hour": 12, "minute": 50}
